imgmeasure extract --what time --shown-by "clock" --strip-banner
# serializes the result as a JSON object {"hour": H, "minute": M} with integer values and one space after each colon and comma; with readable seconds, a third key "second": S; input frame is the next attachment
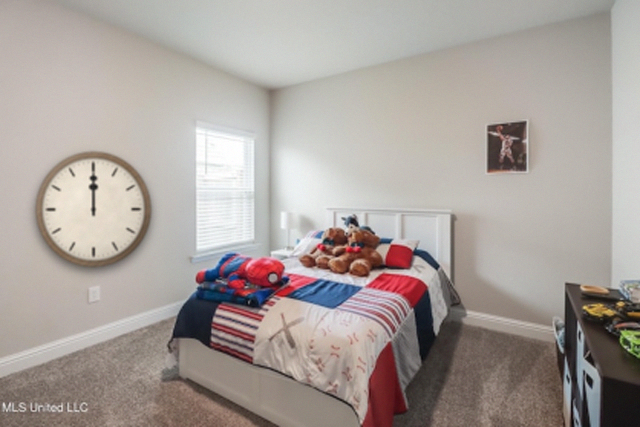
{"hour": 12, "minute": 0}
